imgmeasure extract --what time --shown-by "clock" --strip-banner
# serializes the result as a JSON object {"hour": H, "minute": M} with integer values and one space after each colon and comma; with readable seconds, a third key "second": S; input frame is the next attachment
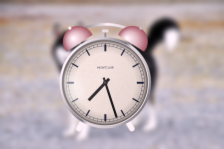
{"hour": 7, "minute": 27}
